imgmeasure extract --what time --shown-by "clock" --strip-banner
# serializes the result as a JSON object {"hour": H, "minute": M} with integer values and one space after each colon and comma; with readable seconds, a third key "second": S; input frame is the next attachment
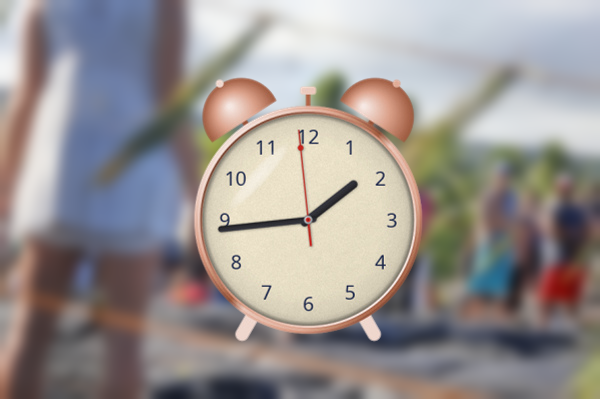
{"hour": 1, "minute": 43, "second": 59}
